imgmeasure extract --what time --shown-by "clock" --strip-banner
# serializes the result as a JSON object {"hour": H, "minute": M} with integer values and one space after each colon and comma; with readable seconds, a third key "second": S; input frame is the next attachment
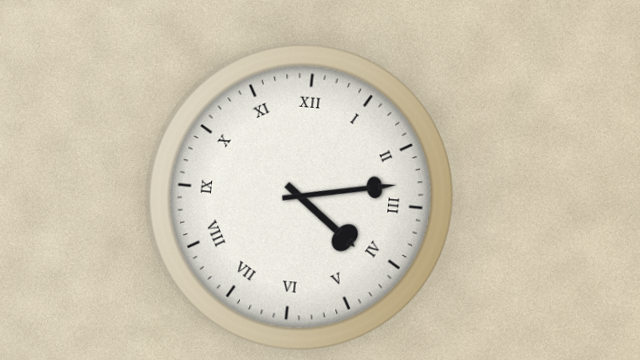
{"hour": 4, "minute": 13}
